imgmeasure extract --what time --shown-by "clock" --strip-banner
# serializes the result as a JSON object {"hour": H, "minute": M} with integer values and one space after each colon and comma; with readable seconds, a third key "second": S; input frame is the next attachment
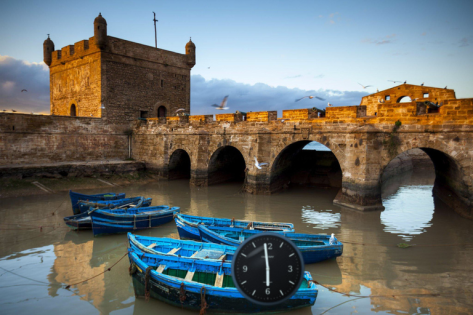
{"hour": 5, "minute": 59}
